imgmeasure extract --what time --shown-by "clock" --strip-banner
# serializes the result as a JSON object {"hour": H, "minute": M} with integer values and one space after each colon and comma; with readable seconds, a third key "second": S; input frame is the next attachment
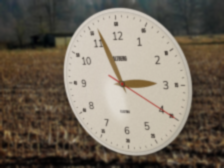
{"hour": 2, "minute": 56, "second": 20}
